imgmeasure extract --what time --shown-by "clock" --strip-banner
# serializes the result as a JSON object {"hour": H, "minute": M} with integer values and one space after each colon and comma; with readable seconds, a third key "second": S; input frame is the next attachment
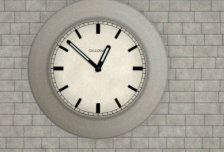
{"hour": 12, "minute": 52}
